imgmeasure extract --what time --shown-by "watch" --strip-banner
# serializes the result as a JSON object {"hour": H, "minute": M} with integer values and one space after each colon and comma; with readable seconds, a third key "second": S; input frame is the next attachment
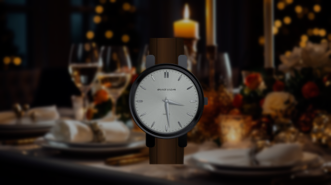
{"hour": 3, "minute": 29}
